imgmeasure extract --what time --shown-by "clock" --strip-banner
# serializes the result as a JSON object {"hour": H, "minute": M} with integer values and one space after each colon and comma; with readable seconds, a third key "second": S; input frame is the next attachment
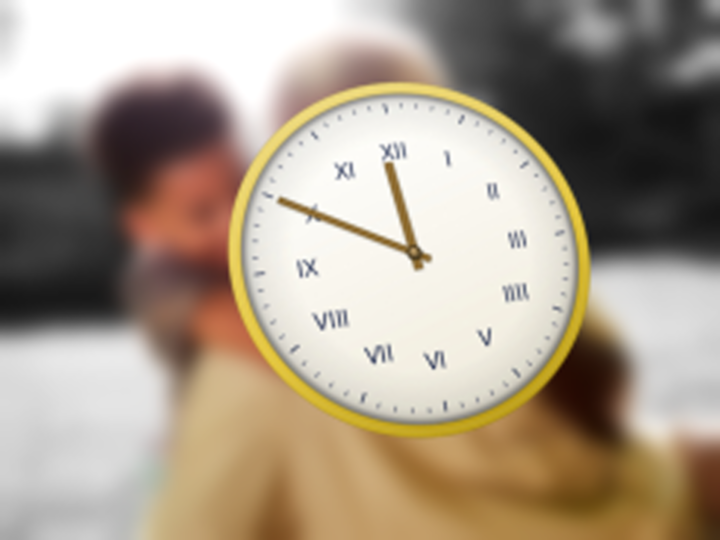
{"hour": 11, "minute": 50}
